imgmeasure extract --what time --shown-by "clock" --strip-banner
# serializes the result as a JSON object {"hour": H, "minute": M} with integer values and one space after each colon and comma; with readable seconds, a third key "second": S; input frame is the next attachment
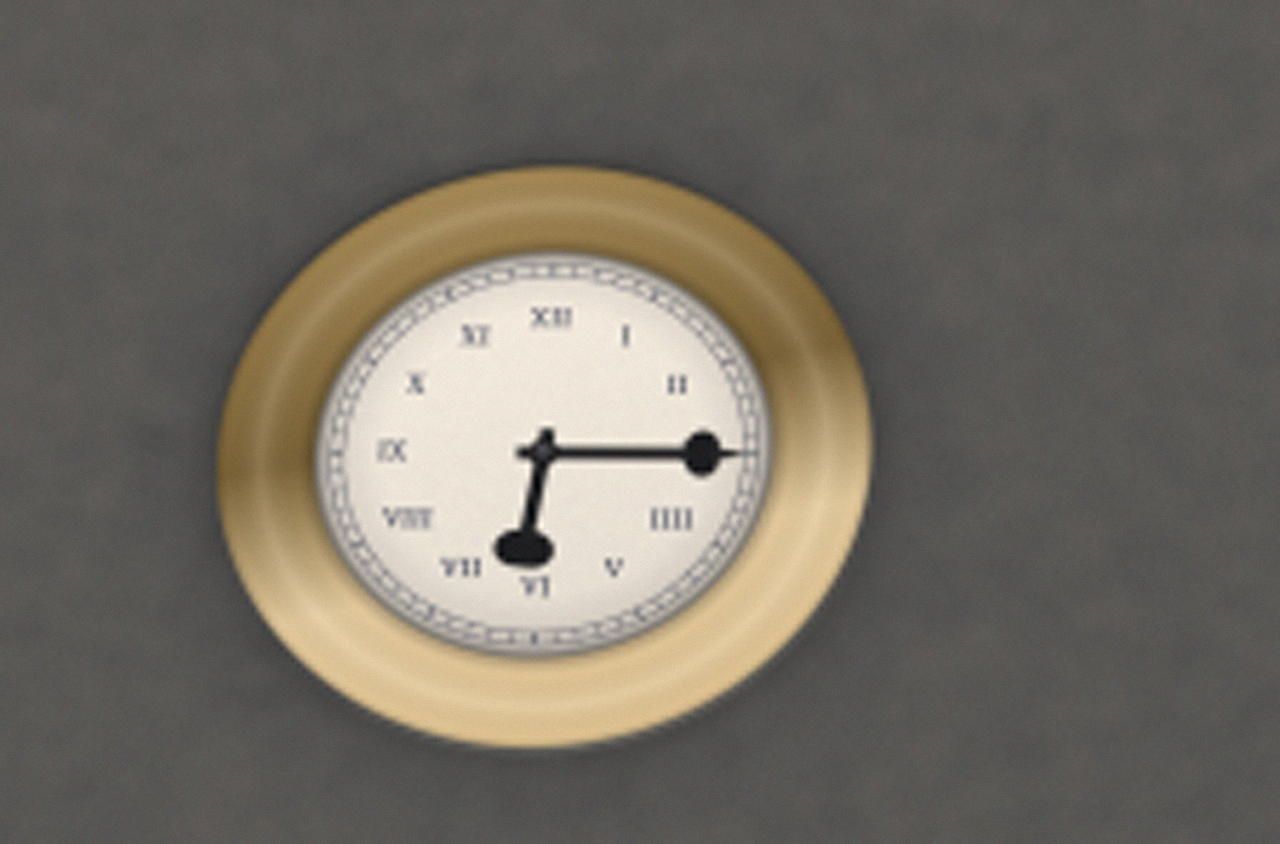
{"hour": 6, "minute": 15}
